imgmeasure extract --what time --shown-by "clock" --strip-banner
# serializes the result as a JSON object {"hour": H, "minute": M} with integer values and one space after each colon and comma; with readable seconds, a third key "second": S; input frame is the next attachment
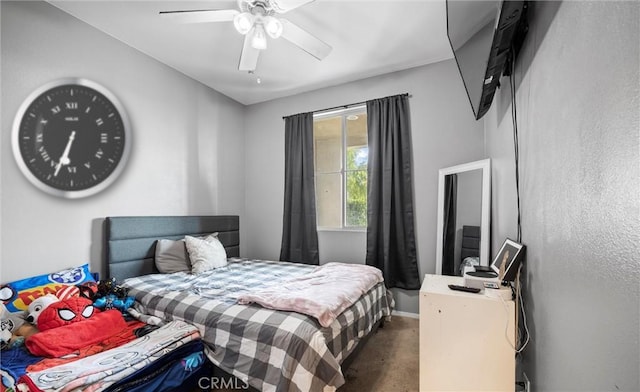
{"hour": 6, "minute": 34}
